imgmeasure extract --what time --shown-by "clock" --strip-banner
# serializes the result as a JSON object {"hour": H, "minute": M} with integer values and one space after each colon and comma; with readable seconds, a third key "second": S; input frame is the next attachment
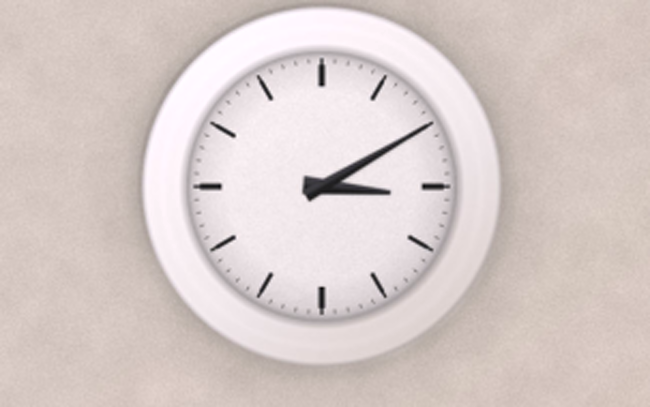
{"hour": 3, "minute": 10}
